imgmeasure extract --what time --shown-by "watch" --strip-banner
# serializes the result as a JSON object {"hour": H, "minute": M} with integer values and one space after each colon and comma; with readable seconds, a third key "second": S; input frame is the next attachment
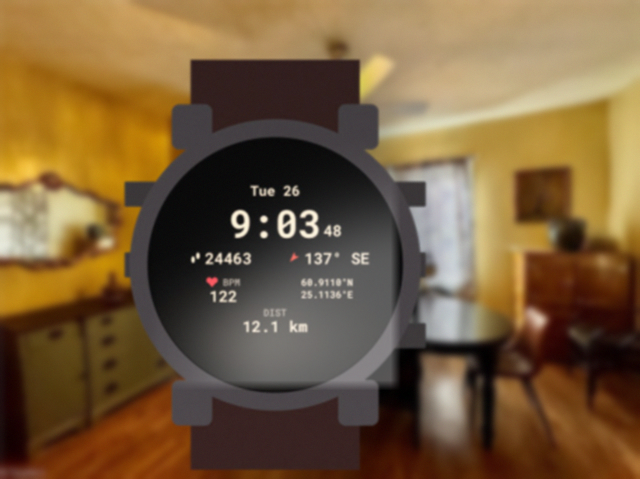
{"hour": 9, "minute": 3, "second": 48}
